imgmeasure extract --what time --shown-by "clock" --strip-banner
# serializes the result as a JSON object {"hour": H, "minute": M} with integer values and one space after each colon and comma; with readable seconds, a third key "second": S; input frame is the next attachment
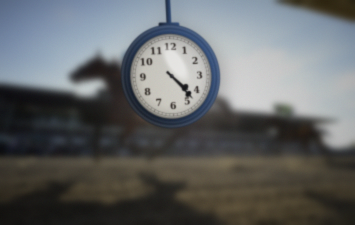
{"hour": 4, "minute": 23}
